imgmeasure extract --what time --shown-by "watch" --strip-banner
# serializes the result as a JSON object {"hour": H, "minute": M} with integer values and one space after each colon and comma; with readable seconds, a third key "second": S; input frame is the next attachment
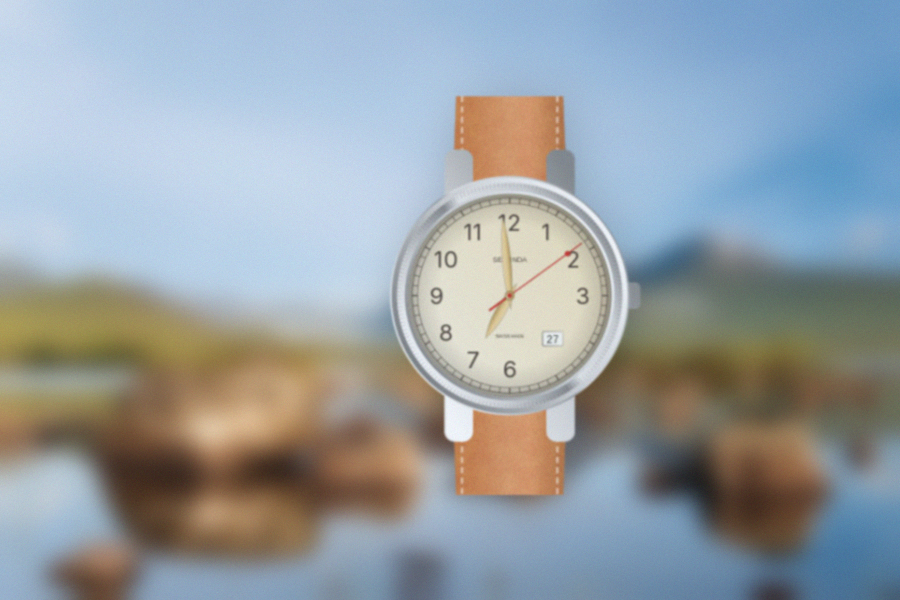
{"hour": 6, "minute": 59, "second": 9}
